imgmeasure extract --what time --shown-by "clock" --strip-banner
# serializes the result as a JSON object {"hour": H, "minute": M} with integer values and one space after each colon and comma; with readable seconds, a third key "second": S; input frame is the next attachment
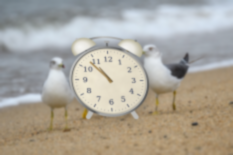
{"hour": 10, "minute": 53}
